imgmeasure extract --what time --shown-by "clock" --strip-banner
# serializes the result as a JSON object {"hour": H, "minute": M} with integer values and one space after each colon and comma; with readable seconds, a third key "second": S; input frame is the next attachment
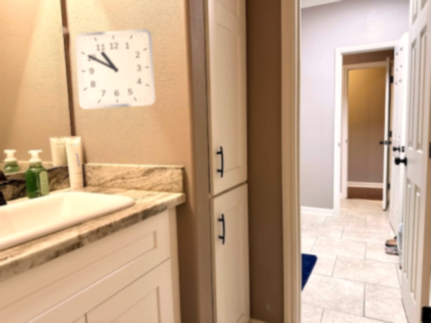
{"hour": 10, "minute": 50}
